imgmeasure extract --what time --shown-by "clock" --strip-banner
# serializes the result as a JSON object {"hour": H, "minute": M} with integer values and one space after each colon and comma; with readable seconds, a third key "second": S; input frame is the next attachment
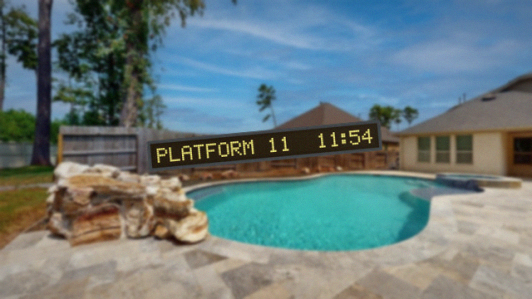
{"hour": 11, "minute": 54}
